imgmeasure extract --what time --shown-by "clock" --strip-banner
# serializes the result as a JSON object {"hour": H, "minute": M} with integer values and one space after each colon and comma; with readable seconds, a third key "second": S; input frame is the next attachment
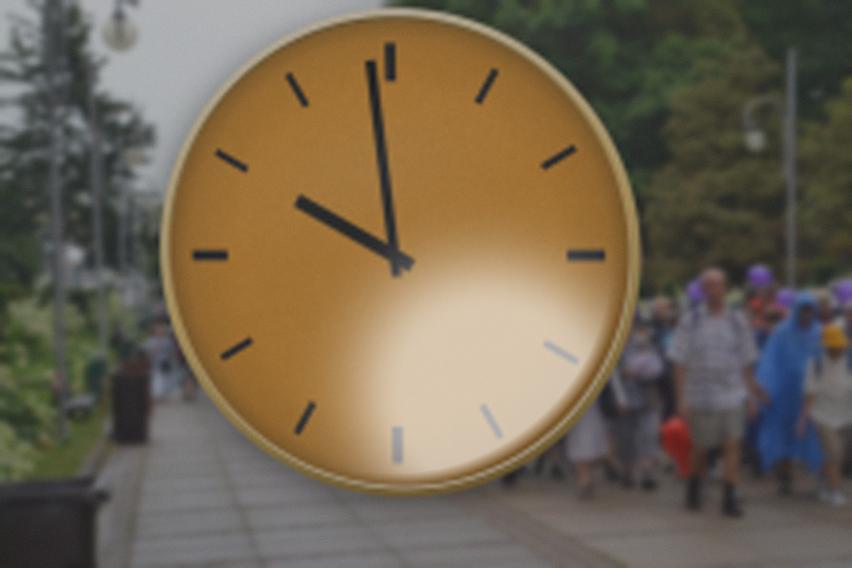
{"hour": 9, "minute": 59}
